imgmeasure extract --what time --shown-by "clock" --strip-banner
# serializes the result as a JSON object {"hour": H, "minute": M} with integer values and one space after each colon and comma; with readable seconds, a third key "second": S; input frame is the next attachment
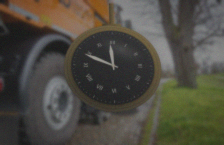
{"hour": 11, "minute": 49}
